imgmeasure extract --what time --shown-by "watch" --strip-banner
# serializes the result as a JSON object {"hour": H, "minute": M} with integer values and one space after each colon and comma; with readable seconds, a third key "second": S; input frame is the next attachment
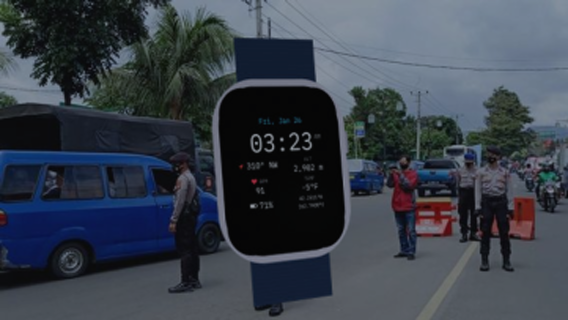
{"hour": 3, "minute": 23}
